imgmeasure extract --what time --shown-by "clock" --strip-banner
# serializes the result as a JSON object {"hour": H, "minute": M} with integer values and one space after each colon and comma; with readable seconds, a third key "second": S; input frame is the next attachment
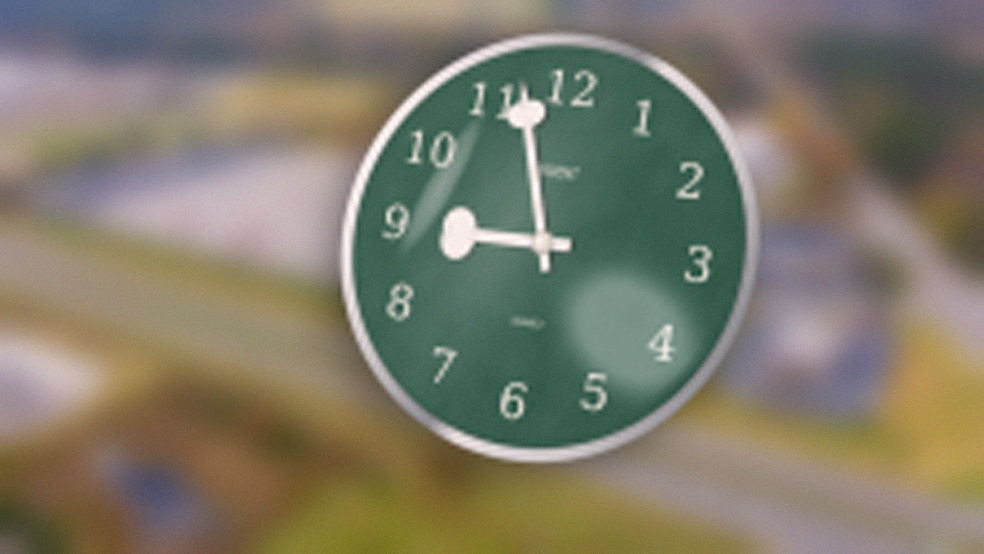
{"hour": 8, "minute": 57}
